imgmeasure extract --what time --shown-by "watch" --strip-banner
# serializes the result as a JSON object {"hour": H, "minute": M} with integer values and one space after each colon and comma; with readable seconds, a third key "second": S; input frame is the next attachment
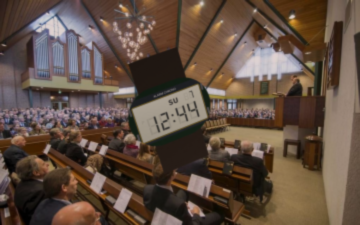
{"hour": 12, "minute": 44}
